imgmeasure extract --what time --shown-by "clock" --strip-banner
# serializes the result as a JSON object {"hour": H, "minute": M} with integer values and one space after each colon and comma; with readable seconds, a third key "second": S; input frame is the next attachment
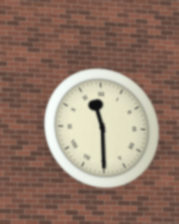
{"hour": 11, "minute": 30}
